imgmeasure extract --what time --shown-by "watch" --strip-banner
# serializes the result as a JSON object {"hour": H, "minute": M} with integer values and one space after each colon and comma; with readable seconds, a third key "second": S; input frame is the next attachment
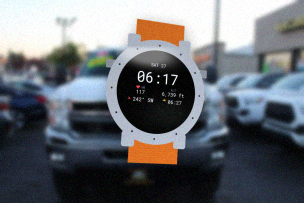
{"hour": 6, "minute": 17}
